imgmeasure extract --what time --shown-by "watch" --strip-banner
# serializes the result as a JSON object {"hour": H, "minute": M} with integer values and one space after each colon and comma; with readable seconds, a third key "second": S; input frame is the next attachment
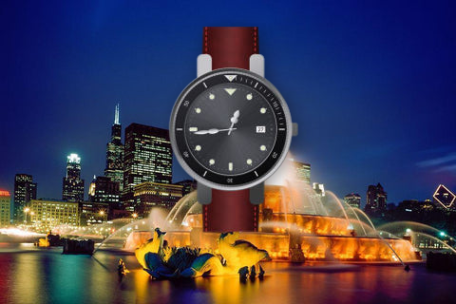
{"hour": 12, "minute": 44}
